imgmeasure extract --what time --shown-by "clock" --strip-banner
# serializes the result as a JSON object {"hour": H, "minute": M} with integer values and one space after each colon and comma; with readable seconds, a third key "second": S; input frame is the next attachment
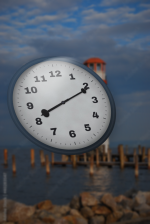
{"hour": 8, "minute": 11}
